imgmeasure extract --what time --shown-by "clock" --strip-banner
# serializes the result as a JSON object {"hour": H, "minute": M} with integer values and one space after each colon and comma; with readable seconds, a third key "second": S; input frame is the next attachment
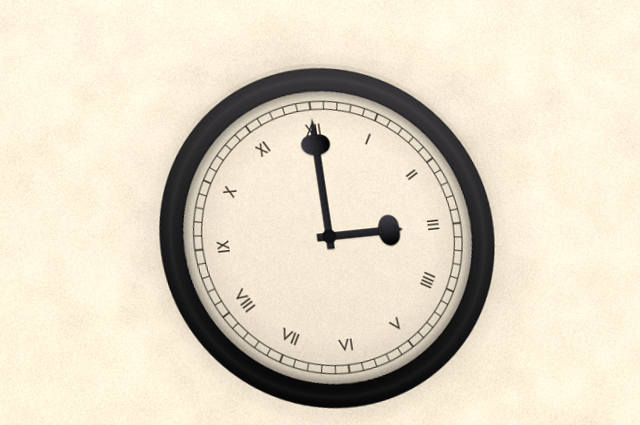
{"hour": 3, "minute": 0}
